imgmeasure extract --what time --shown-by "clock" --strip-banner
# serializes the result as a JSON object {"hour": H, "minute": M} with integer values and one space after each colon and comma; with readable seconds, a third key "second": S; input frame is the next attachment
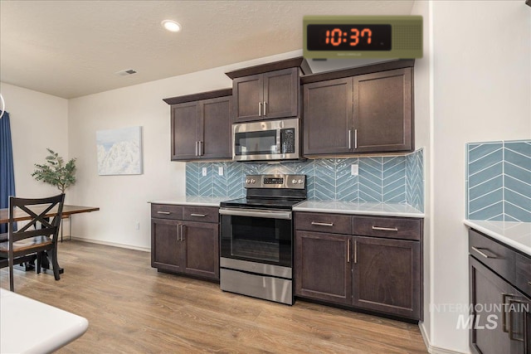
{"hour": 10, "minute": 37}
